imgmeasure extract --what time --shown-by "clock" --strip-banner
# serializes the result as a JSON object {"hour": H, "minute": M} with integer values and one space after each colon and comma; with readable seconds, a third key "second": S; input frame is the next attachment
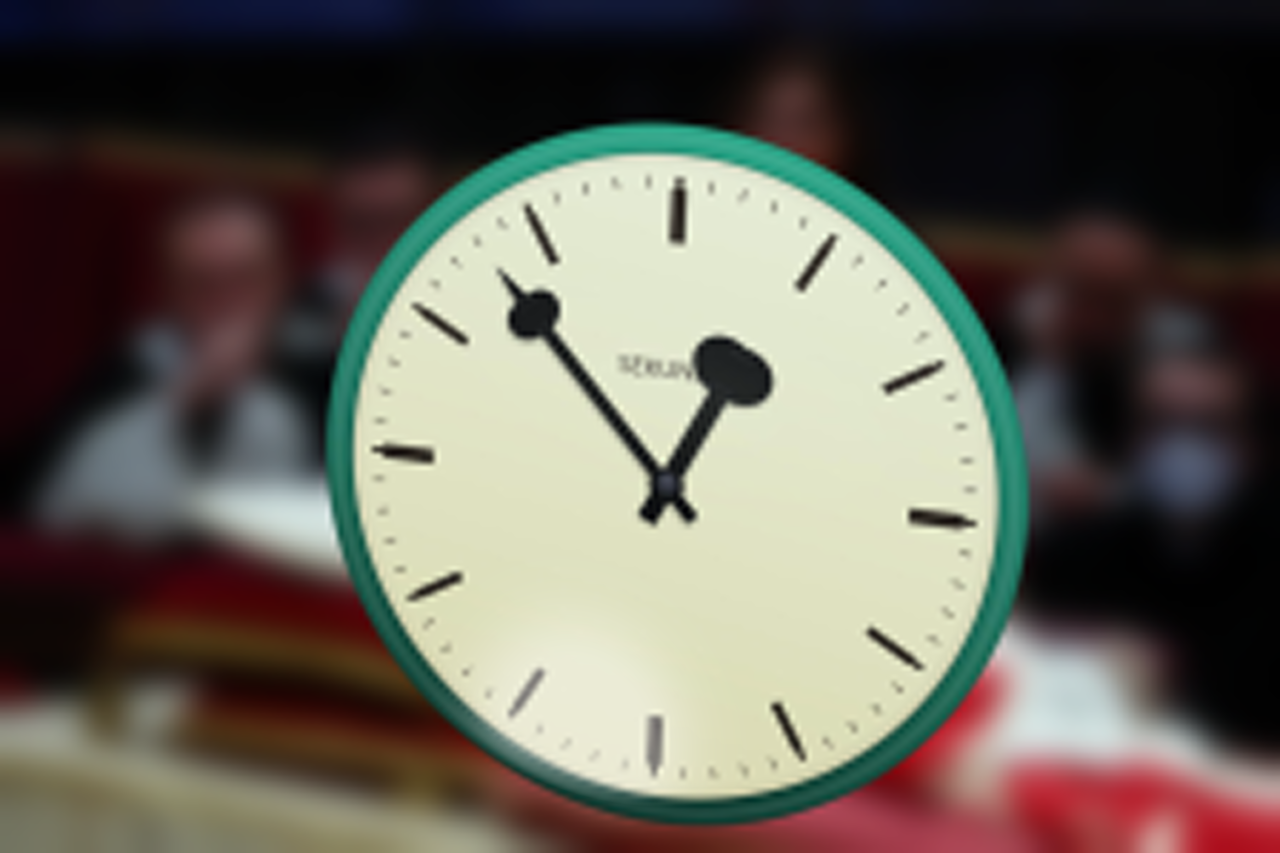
{"hour": 12, "minute": 53}
